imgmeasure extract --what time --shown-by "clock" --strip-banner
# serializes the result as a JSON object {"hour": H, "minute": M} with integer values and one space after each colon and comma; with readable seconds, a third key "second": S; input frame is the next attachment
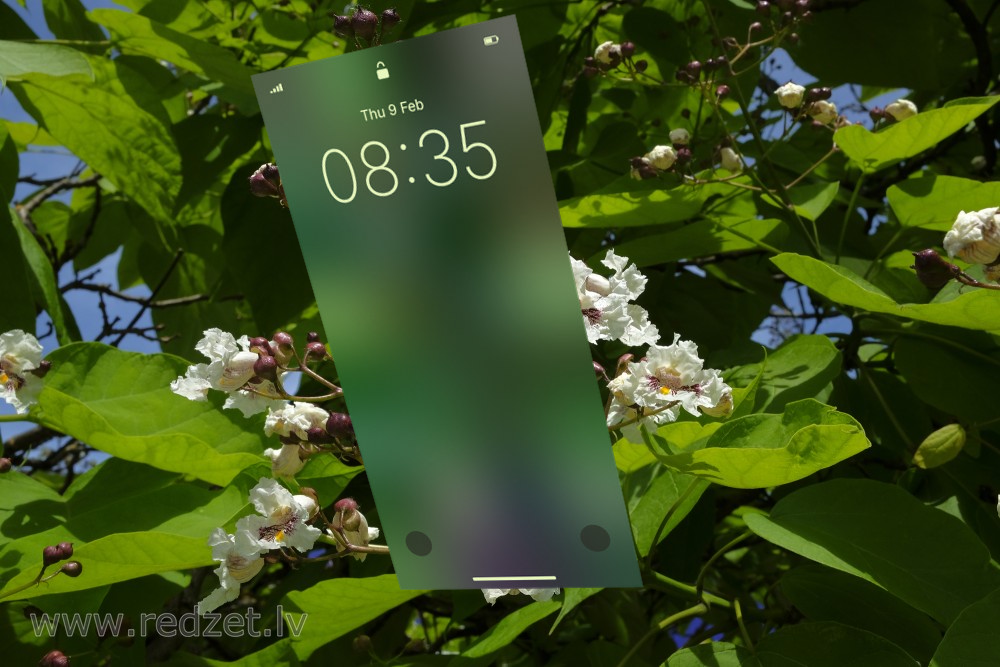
{"hour": 8, "minute": 35}
